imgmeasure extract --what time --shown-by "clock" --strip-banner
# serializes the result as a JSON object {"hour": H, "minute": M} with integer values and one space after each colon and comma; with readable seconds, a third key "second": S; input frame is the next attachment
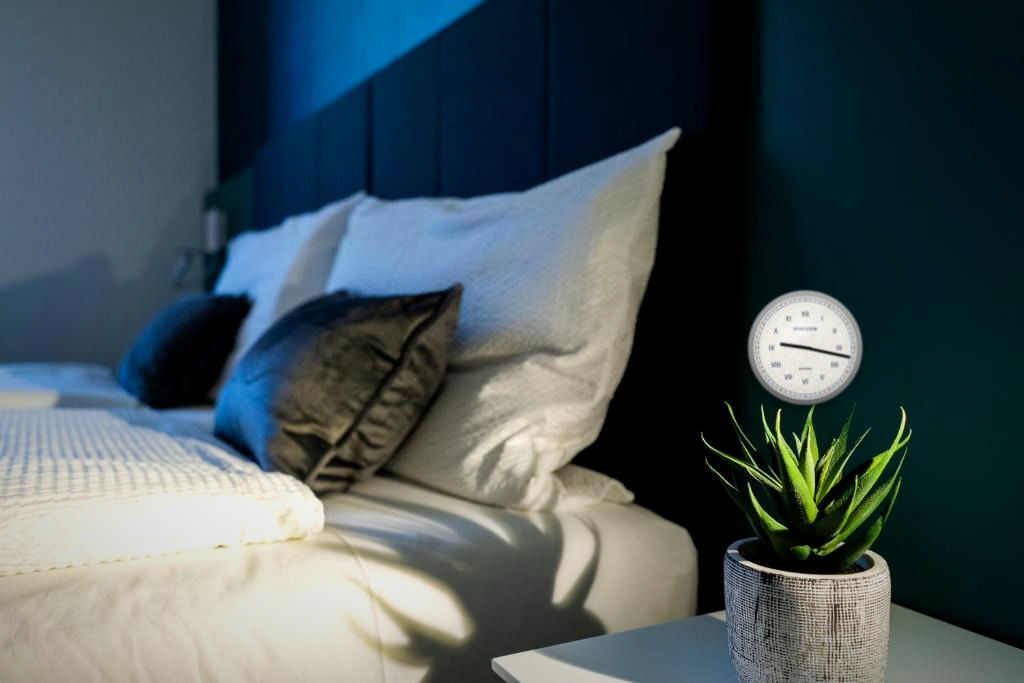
{"hour": 9, "minute": 17}
